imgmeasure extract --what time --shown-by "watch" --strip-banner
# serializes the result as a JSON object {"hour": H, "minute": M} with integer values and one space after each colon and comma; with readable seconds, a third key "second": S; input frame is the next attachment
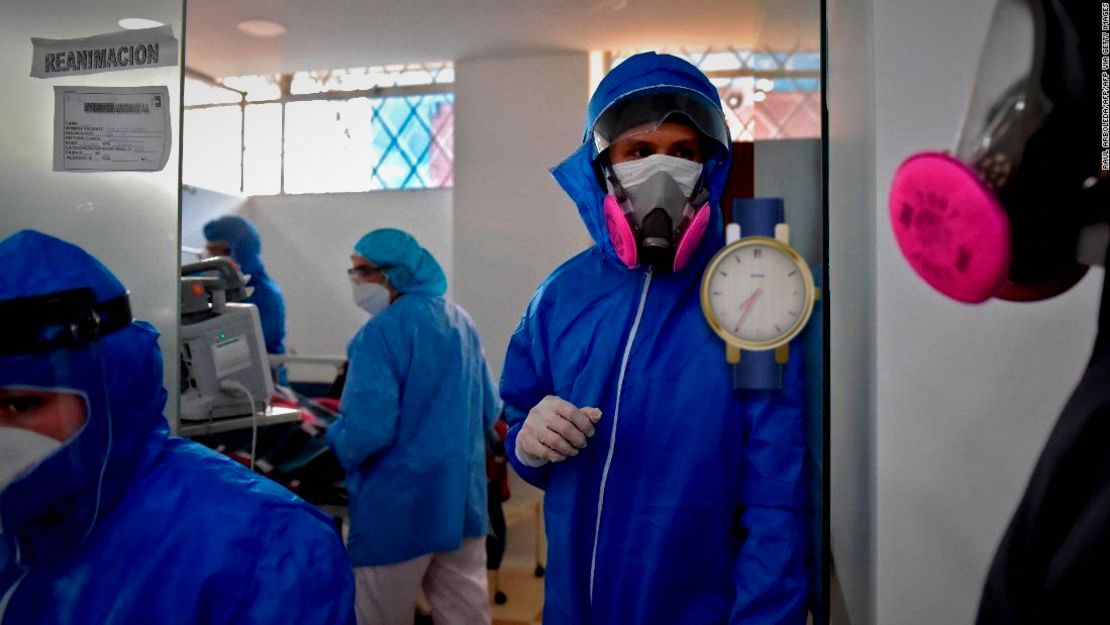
{"hour": 7, "minute": 35}
